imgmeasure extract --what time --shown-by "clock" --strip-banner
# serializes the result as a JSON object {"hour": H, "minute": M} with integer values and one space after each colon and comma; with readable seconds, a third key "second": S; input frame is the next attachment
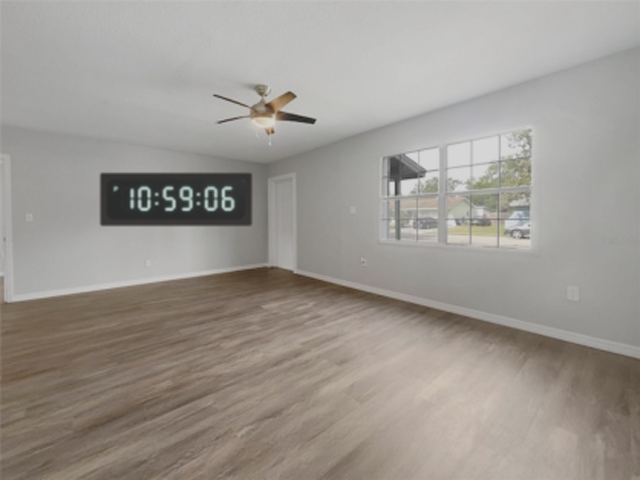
{"hour": 10, "minute": 59, "second": 6}
